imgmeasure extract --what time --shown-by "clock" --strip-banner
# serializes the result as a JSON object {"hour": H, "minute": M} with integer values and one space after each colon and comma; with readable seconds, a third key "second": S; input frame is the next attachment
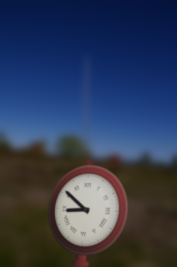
{"hour": 8, "minute": 51}
